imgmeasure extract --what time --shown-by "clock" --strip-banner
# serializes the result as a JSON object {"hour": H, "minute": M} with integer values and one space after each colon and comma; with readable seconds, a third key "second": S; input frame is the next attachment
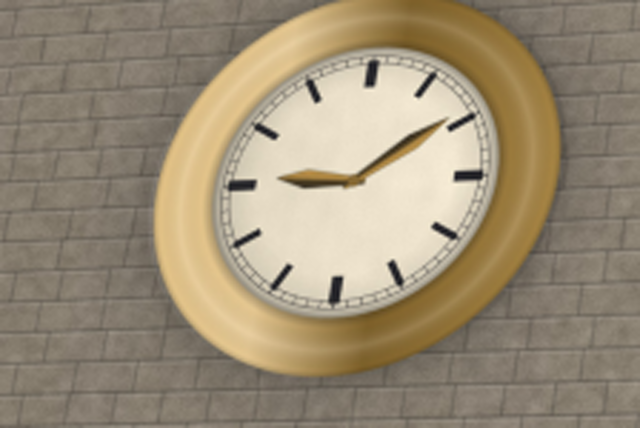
{"hour": 9, "minute": 9}
